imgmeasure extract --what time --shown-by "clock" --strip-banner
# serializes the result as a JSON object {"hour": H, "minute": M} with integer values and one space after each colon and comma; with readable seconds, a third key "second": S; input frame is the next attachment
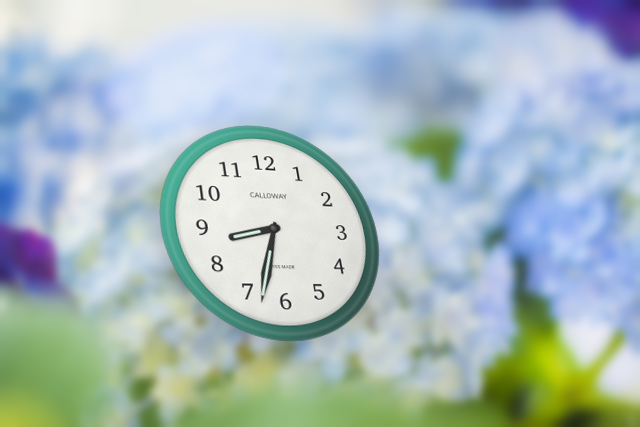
{"hour": 8, "minute": 33}
